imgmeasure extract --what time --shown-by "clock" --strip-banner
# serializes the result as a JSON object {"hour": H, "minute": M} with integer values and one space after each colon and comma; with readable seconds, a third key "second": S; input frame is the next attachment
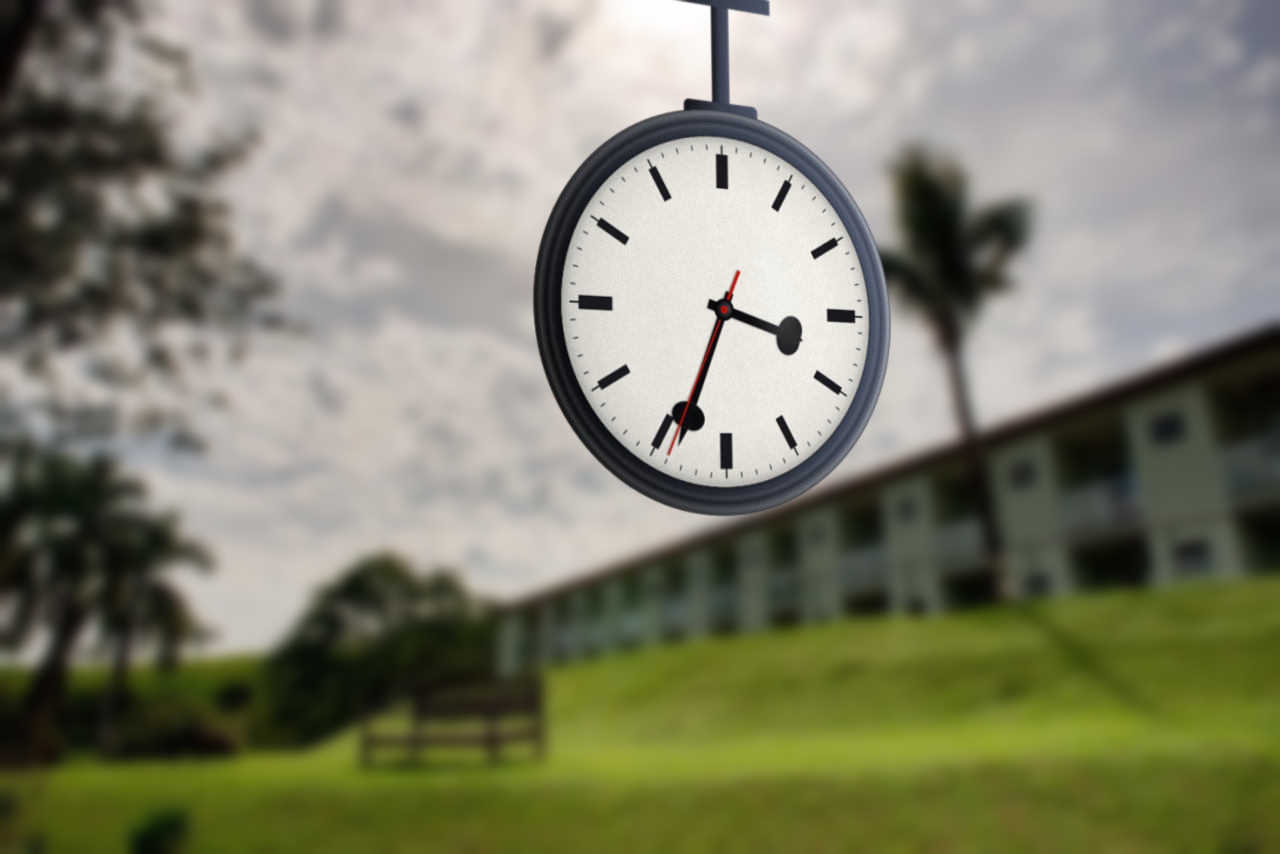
{"hour": 3, "minute": 33, "second": 34}
